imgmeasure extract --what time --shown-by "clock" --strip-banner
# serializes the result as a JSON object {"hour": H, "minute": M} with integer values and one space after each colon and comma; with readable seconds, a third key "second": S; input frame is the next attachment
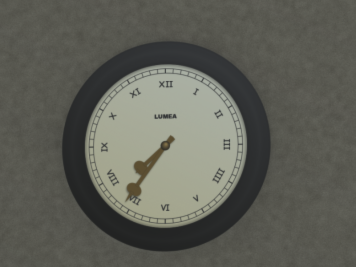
{"hour": 7, "minute": 36}
